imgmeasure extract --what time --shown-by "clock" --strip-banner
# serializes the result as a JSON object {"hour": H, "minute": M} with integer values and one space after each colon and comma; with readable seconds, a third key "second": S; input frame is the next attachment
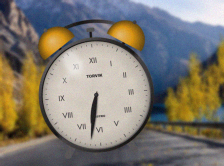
{"hour": 6, "minute": 32}
